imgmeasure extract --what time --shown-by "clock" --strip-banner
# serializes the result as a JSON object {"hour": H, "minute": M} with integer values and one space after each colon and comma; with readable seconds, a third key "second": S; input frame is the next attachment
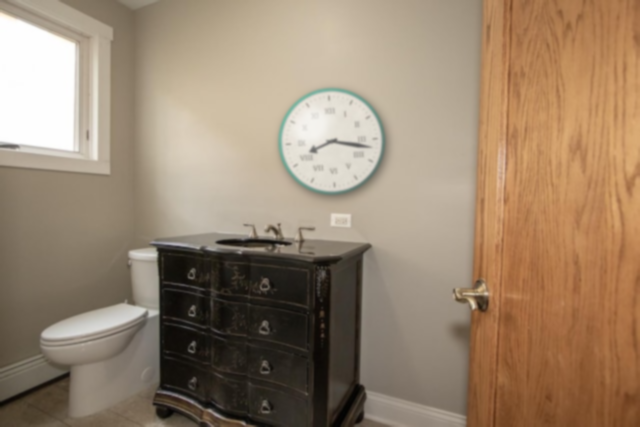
{"hour": 8, "minute": 17}
